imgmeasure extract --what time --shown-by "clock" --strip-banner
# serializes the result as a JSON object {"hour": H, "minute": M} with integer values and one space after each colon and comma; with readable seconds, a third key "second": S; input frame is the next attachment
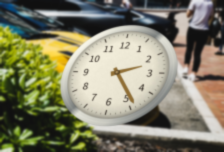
{"hour": 2, "minute": 24}
